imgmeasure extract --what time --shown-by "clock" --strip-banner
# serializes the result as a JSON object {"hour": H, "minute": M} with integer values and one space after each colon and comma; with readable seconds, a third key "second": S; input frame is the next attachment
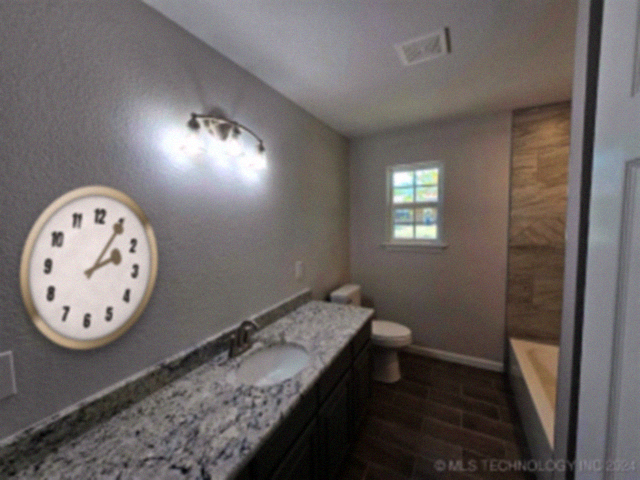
{"hour": 2, "minute": 5}
